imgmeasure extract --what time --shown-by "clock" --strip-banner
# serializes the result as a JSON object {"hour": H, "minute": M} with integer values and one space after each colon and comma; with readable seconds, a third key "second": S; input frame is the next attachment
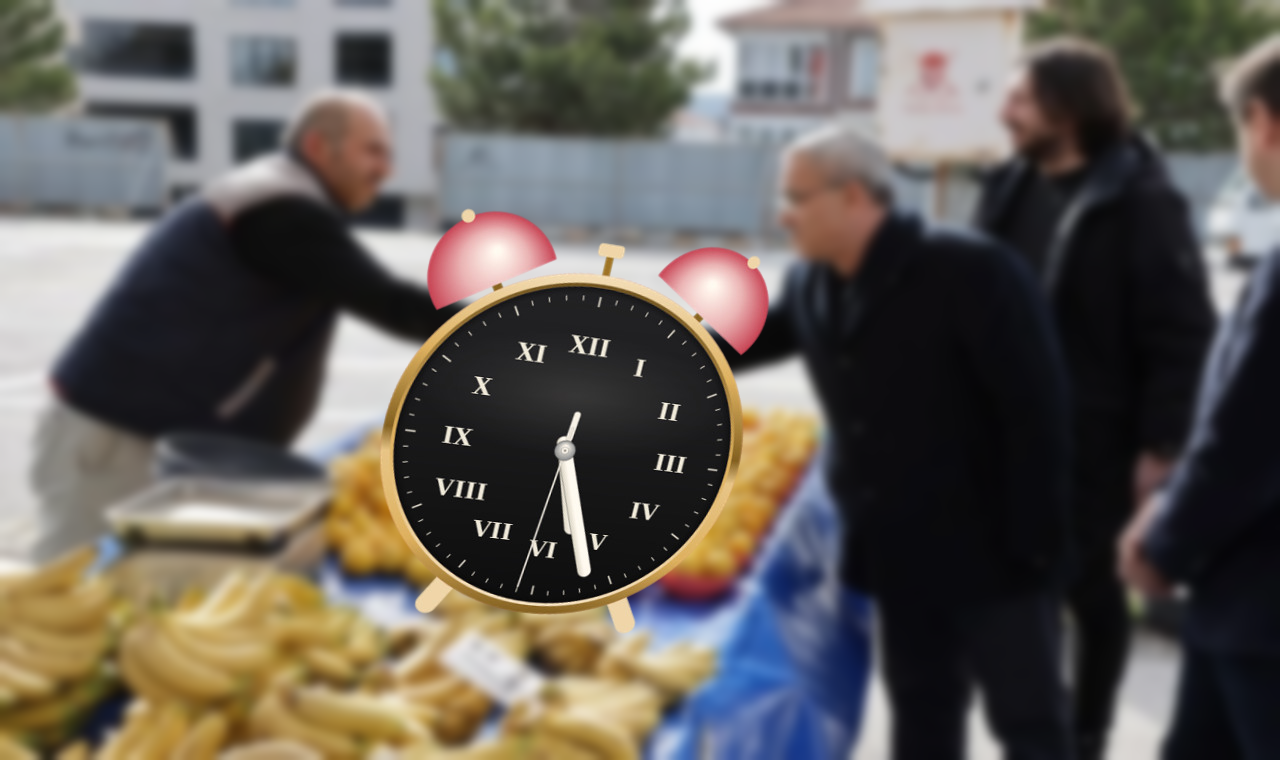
{"hour": 5, "minute": 26, "second": 31}
